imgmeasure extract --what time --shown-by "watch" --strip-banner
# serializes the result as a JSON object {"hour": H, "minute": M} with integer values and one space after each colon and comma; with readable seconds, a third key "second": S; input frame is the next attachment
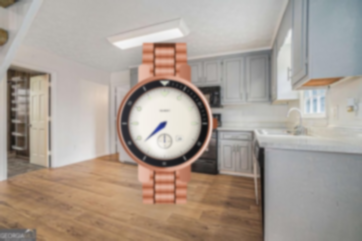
{"hour": 7, "minute": 38}
